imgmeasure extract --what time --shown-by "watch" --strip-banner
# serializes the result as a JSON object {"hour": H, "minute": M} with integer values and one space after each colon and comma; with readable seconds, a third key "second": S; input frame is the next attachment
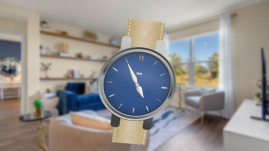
{"hour": 4, "minute": 55}
